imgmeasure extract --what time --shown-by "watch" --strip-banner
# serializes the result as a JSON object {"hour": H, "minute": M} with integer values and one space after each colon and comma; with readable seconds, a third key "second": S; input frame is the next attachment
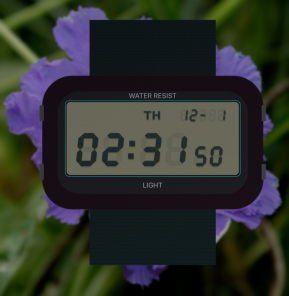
{"hour": 2, "minute": 31, "second": 50}
